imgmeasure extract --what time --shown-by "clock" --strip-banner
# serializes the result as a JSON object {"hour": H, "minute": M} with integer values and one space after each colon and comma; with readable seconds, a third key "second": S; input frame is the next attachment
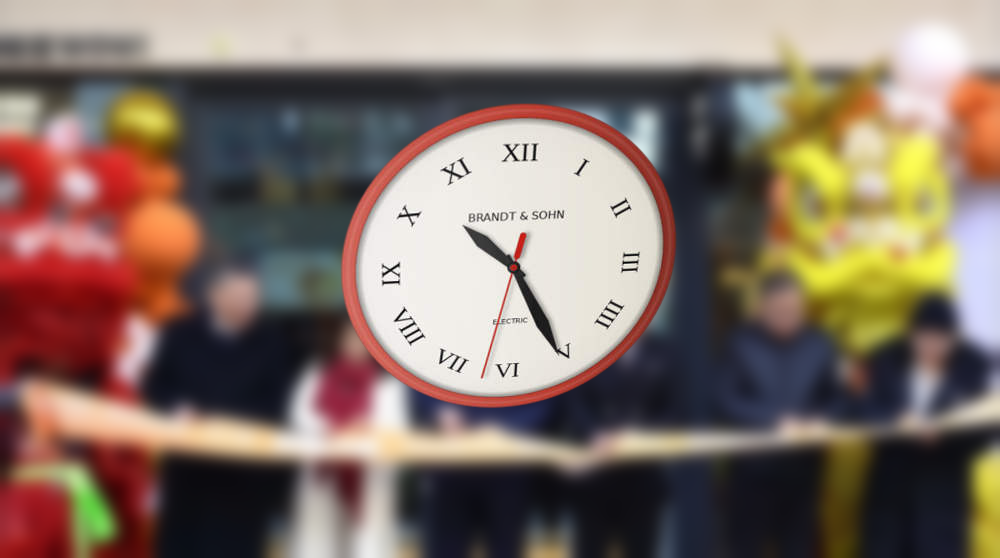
{"hour": 10, "minute": 25, "second": 32}
